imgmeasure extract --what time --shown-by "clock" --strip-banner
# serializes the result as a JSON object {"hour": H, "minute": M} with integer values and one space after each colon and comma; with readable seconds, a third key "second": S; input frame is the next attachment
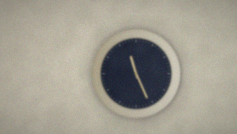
{"hour": 11, "minute": 26}
